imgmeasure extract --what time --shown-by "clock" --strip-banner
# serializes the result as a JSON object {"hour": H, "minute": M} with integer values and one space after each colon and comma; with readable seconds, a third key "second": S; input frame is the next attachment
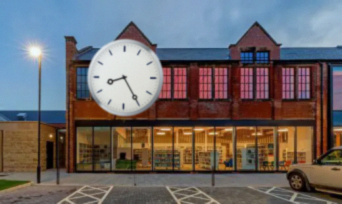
{"hour": 8, "minute": 25}
